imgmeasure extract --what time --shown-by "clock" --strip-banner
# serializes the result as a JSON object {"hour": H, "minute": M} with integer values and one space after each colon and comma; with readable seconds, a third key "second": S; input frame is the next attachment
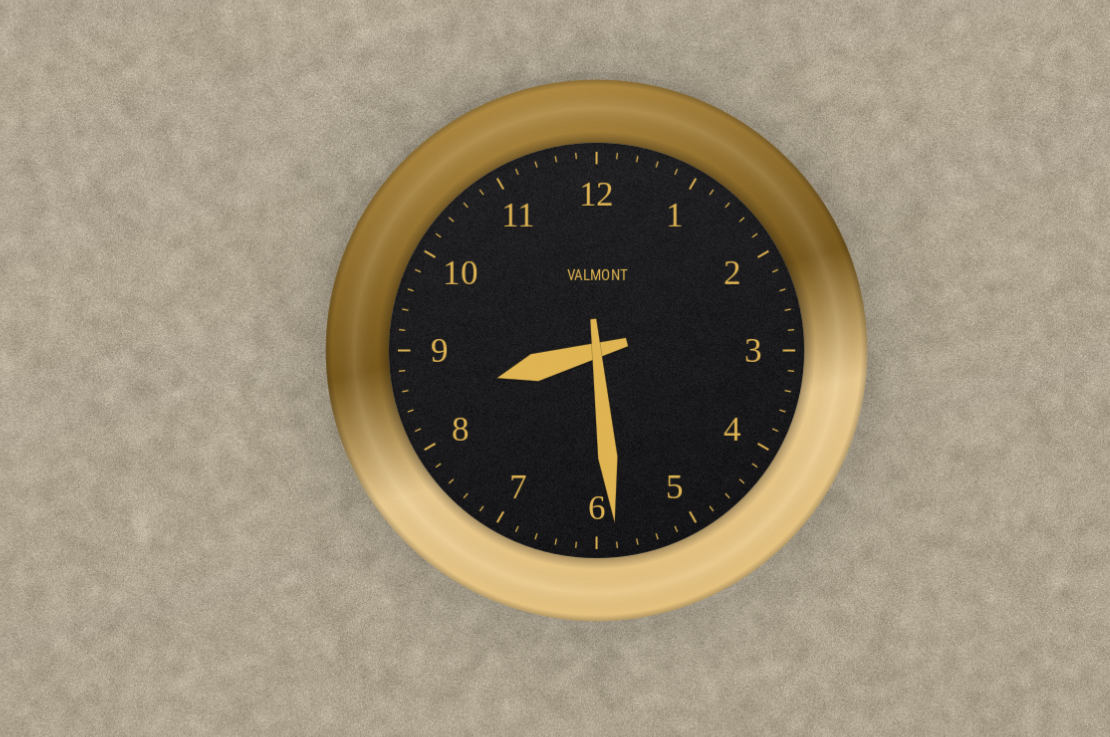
{"hour": 8, "minute": 29}
